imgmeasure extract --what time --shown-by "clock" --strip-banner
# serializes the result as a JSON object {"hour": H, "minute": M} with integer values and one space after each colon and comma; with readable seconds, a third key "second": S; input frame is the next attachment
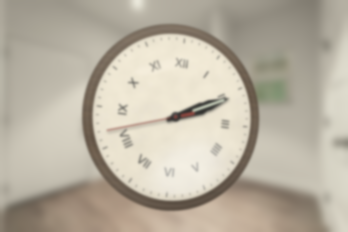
{"hour": 2, "minute": 10, "second": 42}
